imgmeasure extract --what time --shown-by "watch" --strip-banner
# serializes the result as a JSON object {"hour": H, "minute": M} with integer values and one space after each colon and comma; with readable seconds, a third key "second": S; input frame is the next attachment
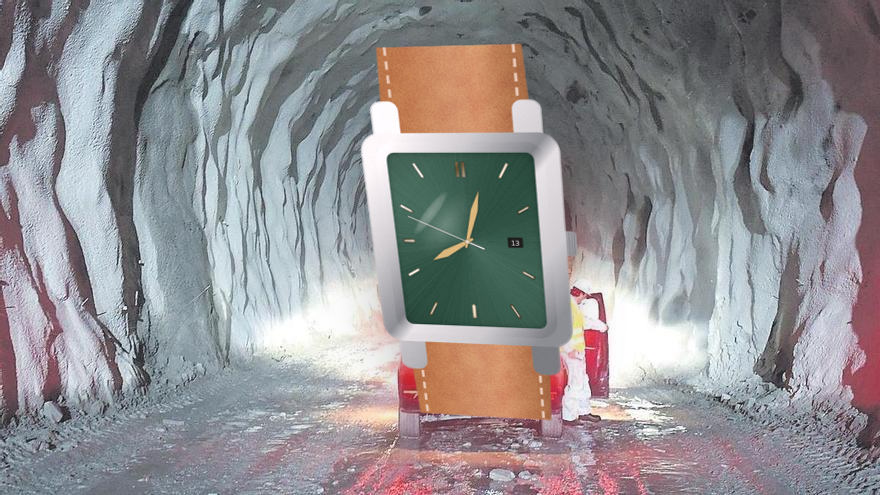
{"hour": 8, "minute": 2, "second": 49}
